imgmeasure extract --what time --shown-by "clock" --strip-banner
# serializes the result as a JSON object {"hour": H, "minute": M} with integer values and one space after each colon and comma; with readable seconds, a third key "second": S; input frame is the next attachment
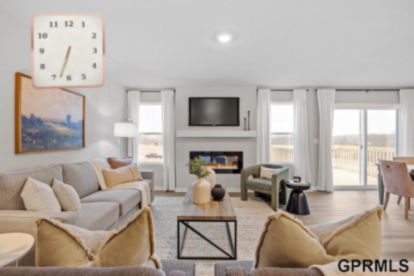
{"hour": 6, "minute": 33}
